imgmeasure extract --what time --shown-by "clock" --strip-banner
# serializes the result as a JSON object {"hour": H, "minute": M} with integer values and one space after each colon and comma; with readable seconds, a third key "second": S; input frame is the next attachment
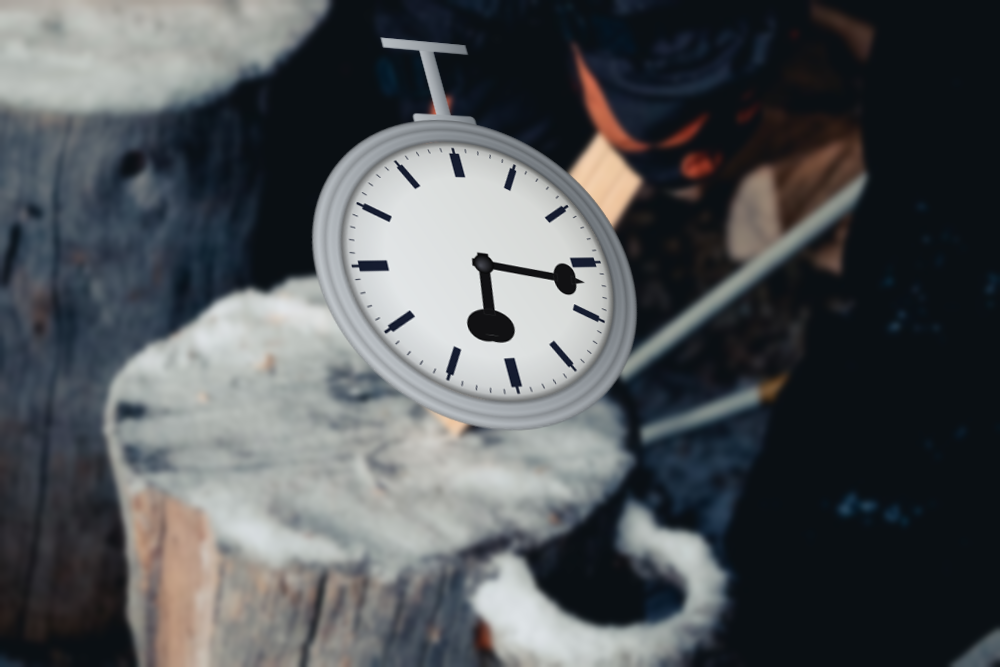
{"hour": 6, "minute": 17}
